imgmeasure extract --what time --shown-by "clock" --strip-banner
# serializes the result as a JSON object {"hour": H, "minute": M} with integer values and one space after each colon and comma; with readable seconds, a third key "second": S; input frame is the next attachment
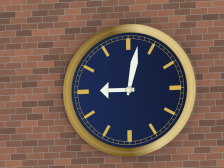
{"hour": 9, "minute": 2}
